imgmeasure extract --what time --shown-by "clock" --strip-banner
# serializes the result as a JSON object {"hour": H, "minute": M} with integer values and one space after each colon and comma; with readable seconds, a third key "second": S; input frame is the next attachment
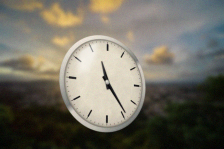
{"hour": 11, "minute": 24}
